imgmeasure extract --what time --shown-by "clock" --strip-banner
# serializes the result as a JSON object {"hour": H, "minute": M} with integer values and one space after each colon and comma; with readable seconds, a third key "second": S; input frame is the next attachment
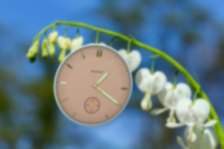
{"hour": 1, "minute": 20}
